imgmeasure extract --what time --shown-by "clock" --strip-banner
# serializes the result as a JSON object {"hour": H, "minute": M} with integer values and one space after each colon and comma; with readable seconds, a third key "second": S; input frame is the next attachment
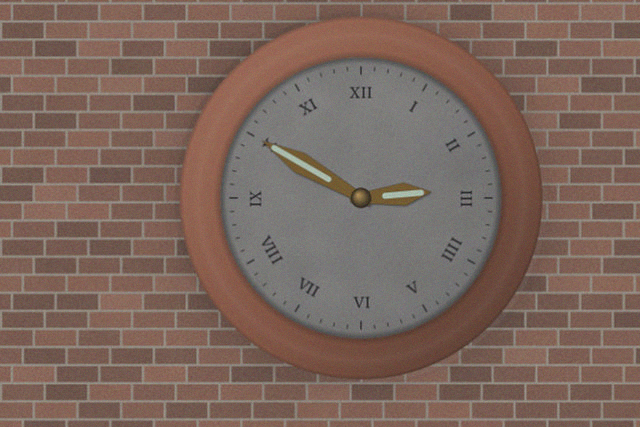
{"hour": 2, "minute": 50}
